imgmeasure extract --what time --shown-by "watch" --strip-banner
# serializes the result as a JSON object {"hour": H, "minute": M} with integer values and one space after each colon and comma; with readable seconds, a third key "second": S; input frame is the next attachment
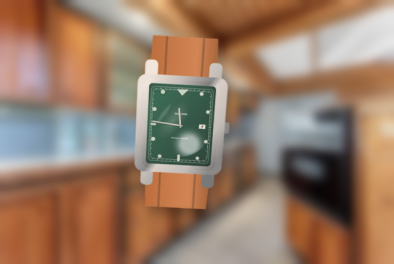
{"hour": 11, "minute": 46}
